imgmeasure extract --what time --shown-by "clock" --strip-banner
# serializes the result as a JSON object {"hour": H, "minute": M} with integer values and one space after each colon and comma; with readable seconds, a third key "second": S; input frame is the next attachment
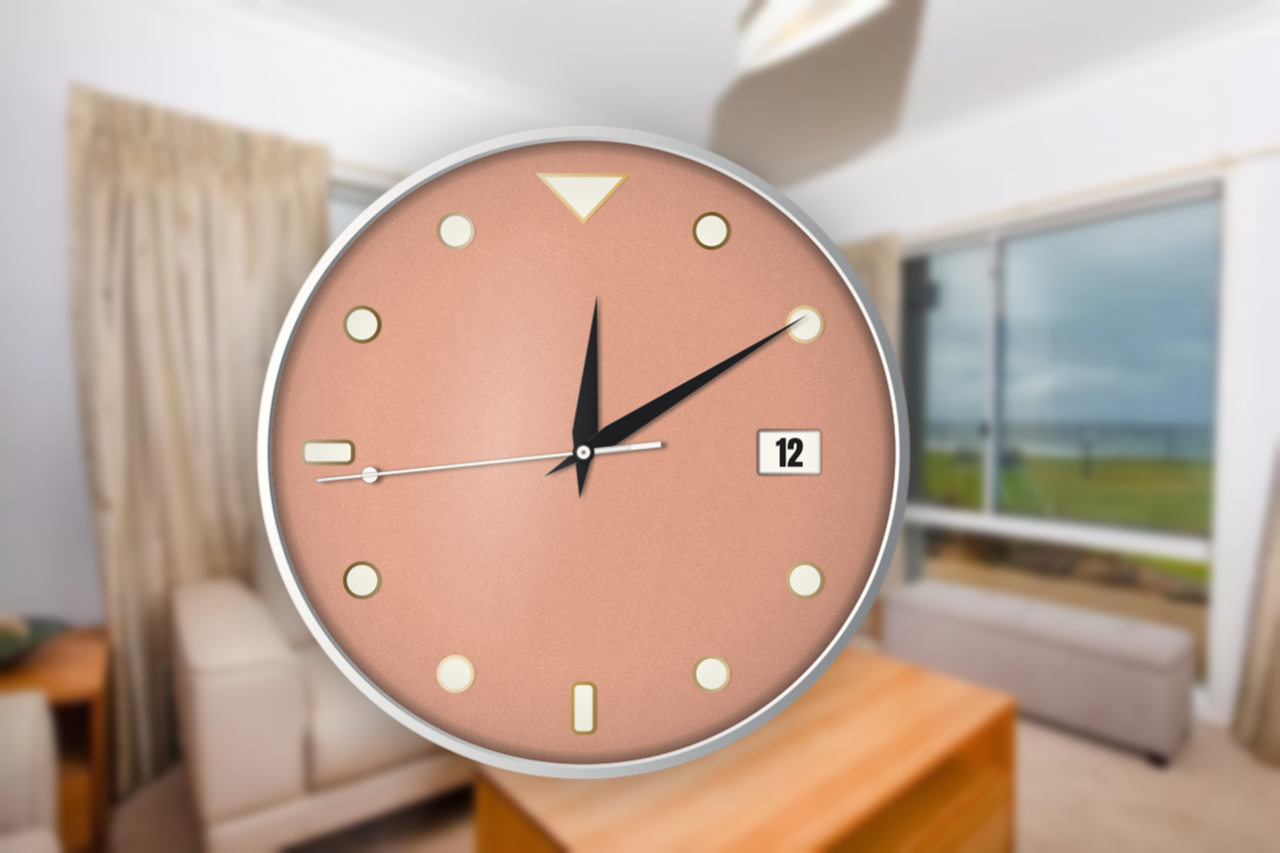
{"hour": 12, "minute": 9, "second": 44}
